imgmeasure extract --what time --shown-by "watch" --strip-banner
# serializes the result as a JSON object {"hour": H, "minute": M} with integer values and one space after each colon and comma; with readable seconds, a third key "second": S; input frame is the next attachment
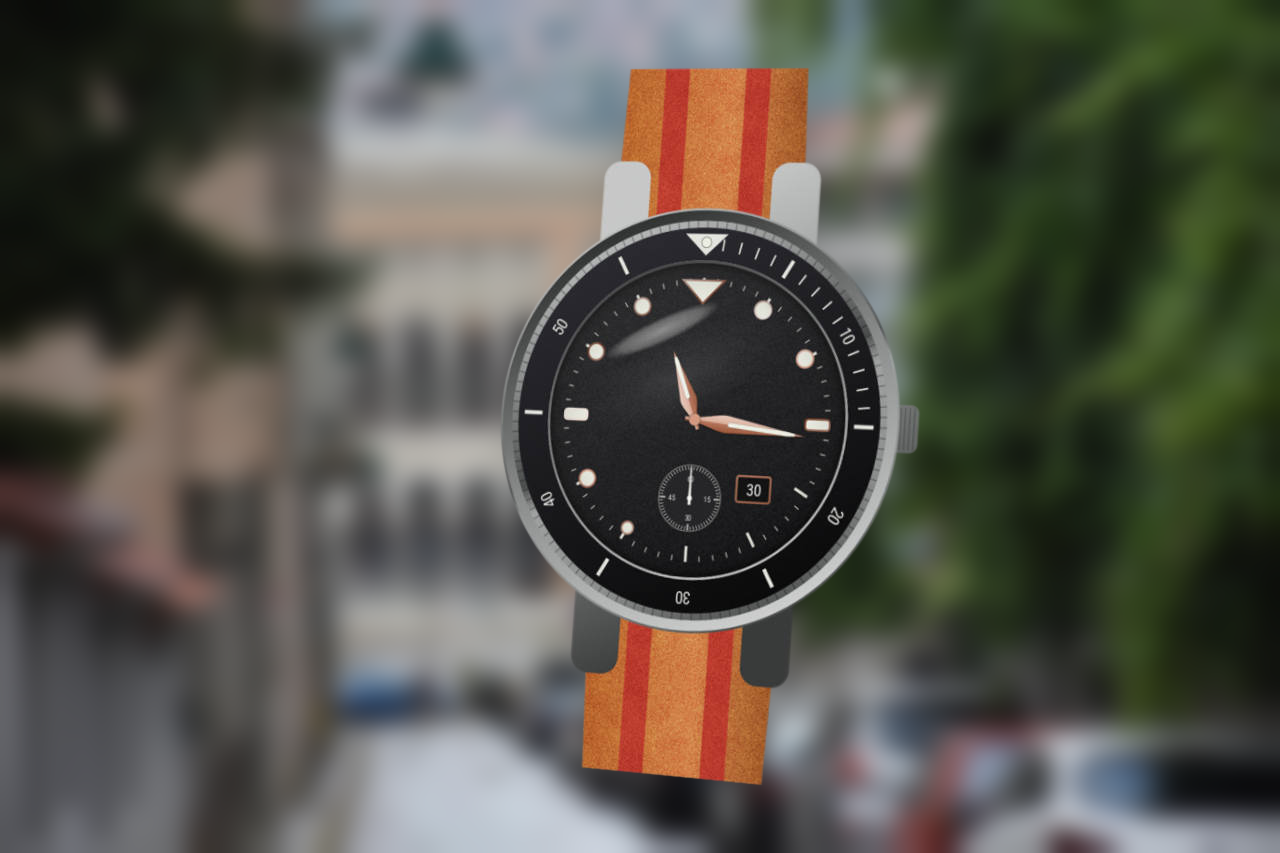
{"hour": 11, "minute": 16}
